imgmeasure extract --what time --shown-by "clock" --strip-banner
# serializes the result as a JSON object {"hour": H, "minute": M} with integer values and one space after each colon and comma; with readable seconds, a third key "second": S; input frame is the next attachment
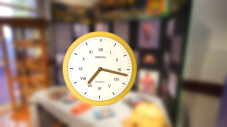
{"hour": 7, "minute": 17}
